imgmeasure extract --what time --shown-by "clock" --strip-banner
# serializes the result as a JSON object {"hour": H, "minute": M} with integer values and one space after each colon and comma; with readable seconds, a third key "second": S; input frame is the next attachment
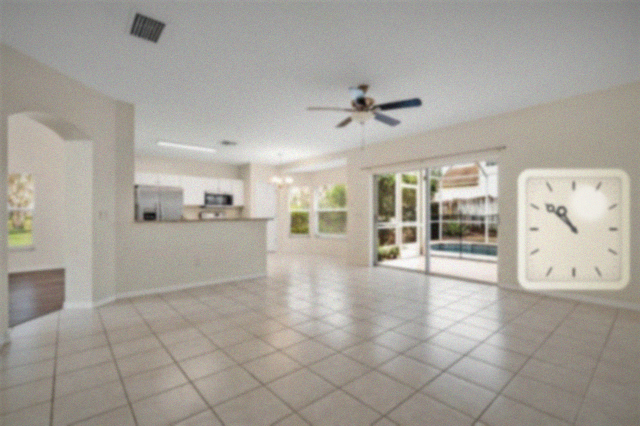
{"hour": 10, "minute": 52}
